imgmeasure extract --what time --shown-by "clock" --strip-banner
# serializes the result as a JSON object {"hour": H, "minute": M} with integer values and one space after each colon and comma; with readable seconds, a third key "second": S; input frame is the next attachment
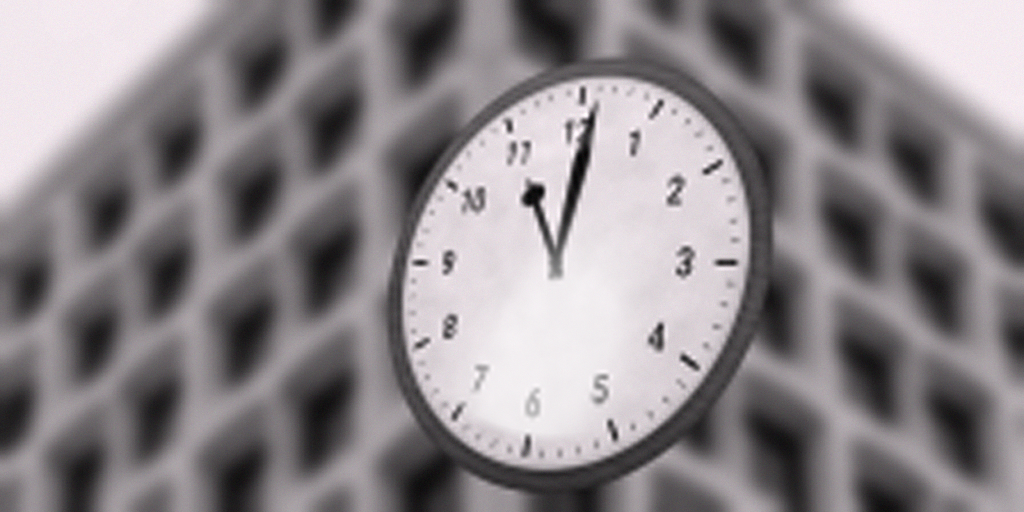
{"hour": 11, "minute": 1}
